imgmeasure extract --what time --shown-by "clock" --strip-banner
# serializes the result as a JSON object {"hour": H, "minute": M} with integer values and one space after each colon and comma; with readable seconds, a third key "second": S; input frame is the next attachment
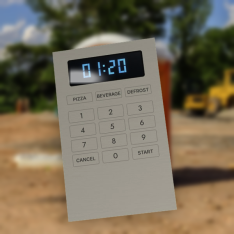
{"hour": 1, "minute": 20}
